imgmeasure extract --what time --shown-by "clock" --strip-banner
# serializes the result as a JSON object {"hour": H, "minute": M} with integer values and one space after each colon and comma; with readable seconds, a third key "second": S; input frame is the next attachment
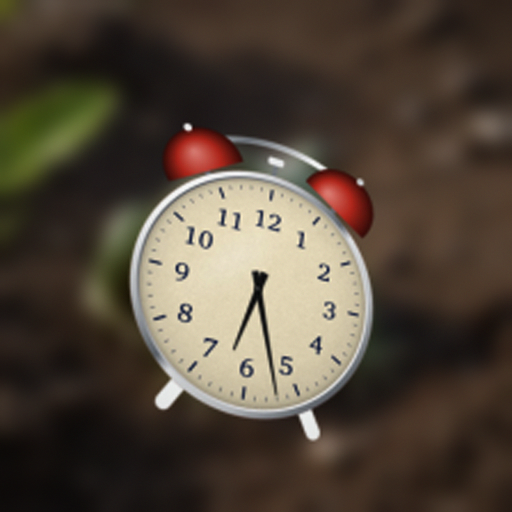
{"hour": 6, "minute": 27}
